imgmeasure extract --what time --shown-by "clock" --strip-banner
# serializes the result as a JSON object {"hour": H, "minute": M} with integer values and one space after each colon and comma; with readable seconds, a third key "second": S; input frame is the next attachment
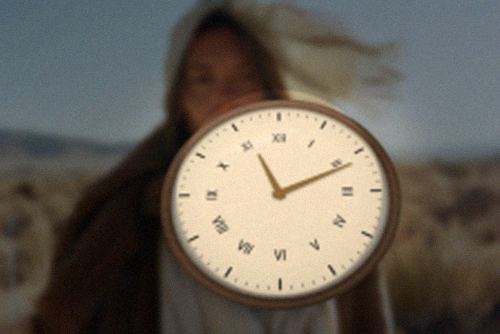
{"hour": 11, "minute": 11}
